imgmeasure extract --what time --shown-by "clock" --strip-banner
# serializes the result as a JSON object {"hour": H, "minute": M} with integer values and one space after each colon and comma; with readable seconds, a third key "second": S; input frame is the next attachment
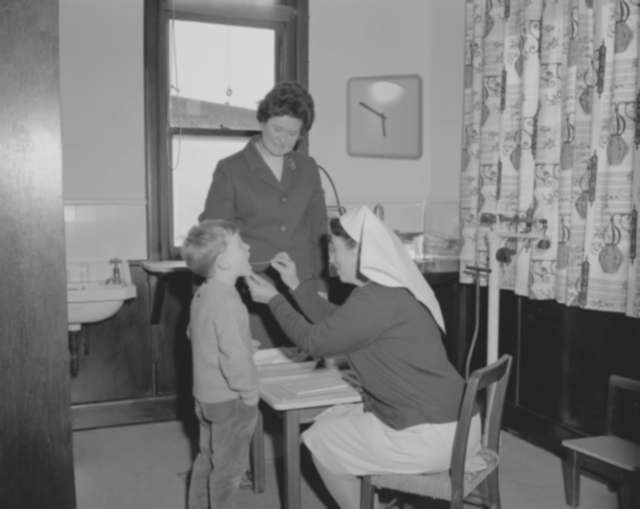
{"hour": 5, "minute": 50}
